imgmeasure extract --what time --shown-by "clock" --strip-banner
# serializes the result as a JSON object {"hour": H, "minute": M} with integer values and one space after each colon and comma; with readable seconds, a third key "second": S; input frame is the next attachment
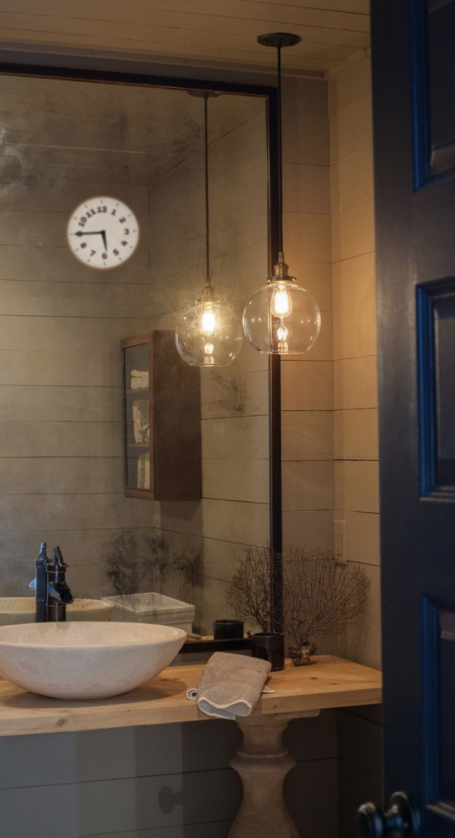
{"hour": 5, "minute": 45}
